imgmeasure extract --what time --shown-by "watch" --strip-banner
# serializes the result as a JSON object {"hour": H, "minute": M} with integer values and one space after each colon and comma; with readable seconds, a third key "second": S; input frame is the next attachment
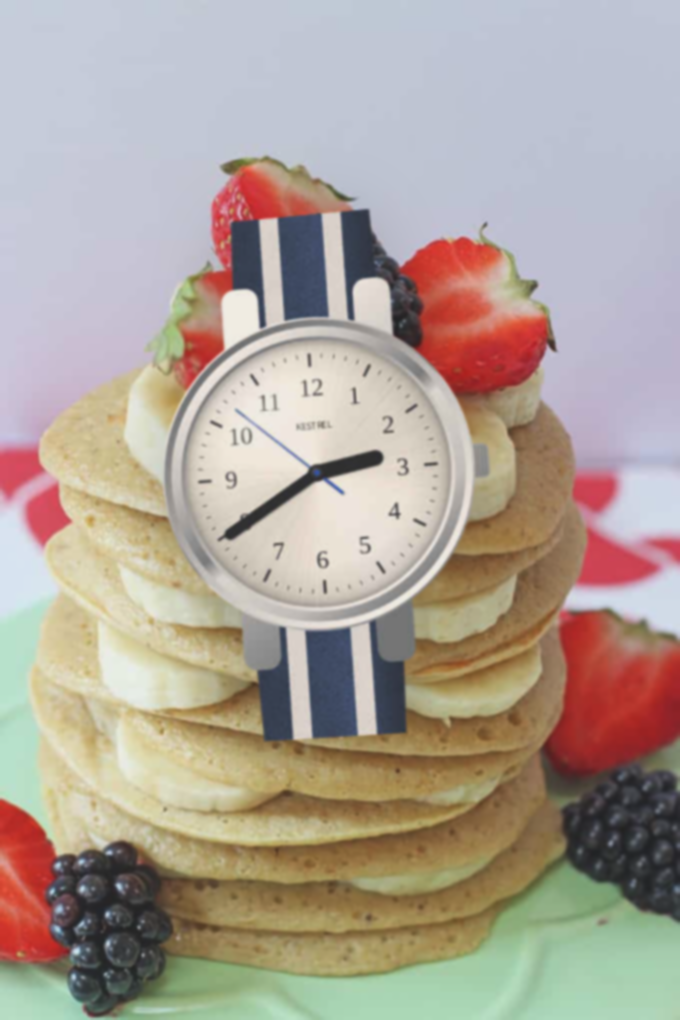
{"hour": 2, "minute": 39, "second": 52}
